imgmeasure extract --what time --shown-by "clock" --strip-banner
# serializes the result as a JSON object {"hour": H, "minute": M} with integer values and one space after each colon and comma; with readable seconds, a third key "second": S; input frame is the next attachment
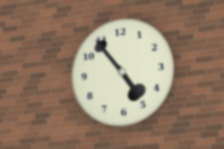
{"hour": 4, "minute": 54}
